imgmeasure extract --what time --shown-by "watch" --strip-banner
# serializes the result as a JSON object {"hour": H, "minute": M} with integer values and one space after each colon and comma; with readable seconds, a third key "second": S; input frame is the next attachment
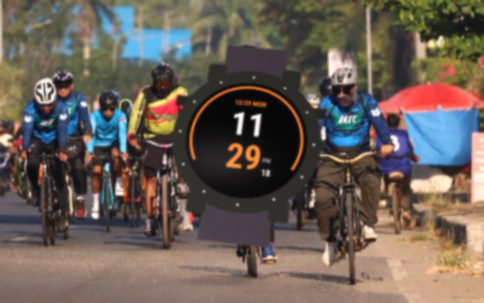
{"hour": 11, "minute": 29}
